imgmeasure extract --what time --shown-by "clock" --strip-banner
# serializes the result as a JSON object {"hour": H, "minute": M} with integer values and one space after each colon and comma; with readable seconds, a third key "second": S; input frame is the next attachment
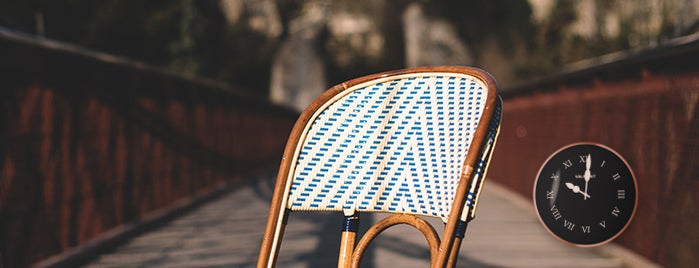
{"hour": 10, "minute": 1}
